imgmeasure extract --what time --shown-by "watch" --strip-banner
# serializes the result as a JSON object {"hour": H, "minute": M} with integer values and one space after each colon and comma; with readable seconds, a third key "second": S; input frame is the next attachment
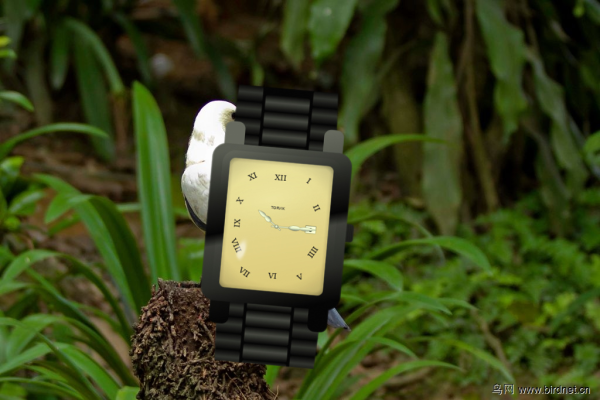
{"hour": 10, "minute": 15}
